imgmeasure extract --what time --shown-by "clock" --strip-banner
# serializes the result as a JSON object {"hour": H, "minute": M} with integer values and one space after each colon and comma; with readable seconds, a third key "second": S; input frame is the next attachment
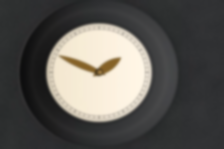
{"hour": 1, "minute": 49}
